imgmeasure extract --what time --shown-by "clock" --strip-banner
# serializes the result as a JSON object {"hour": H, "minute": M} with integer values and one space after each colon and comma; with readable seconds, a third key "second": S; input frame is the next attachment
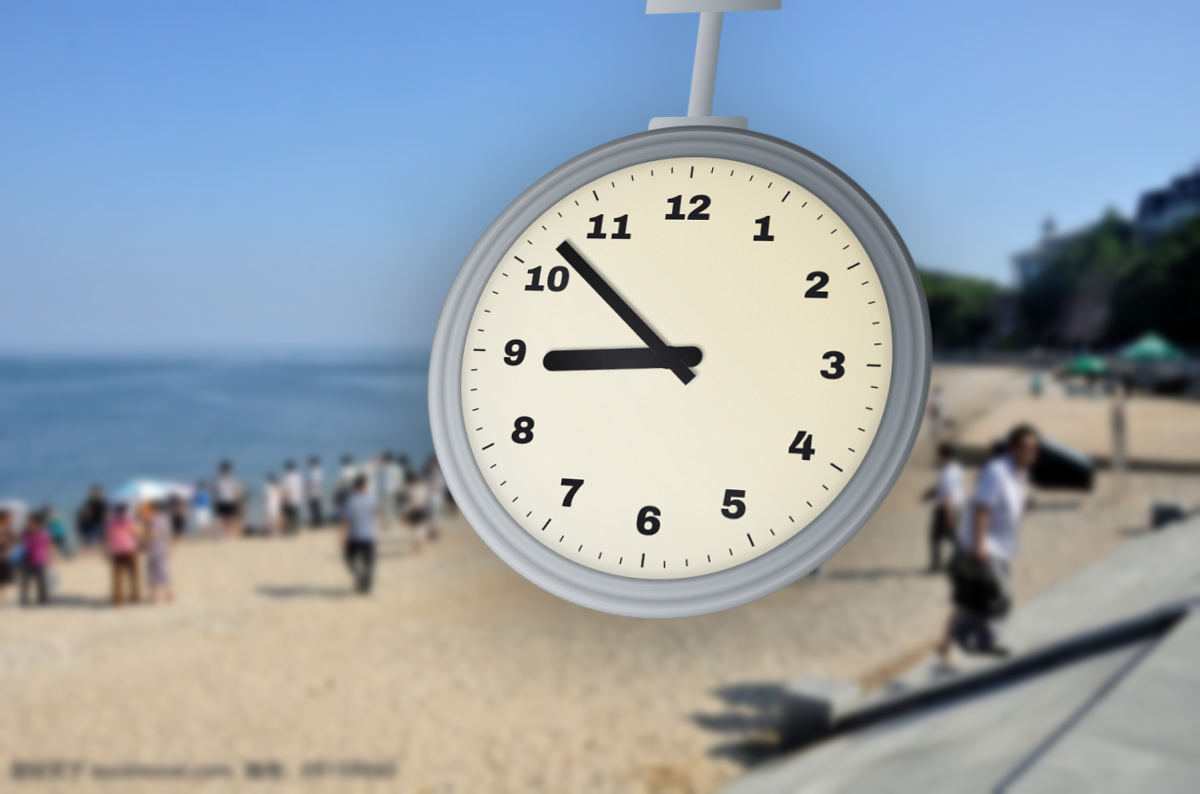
{"hour": 8, "minute": 52}
